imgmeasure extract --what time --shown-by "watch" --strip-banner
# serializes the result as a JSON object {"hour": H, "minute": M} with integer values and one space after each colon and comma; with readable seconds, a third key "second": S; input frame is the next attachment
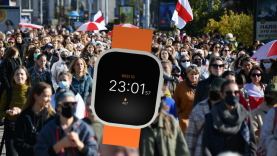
{"hour": 23, "minute": 1}
